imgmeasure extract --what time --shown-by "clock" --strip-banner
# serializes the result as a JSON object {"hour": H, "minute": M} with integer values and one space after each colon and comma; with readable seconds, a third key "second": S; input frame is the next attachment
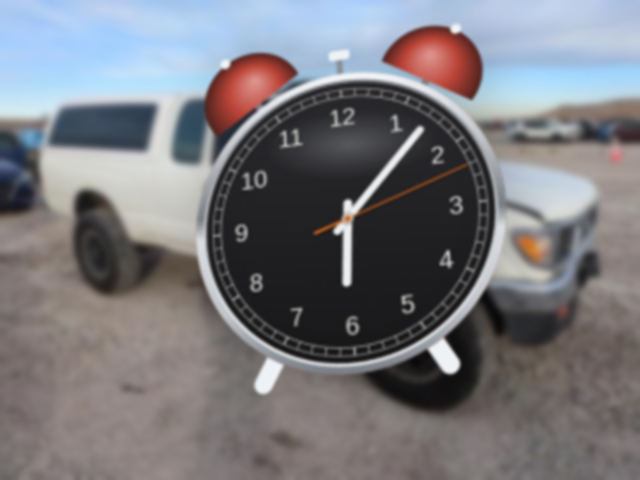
{"hour": 6, "minute": 7, "second": 12}
